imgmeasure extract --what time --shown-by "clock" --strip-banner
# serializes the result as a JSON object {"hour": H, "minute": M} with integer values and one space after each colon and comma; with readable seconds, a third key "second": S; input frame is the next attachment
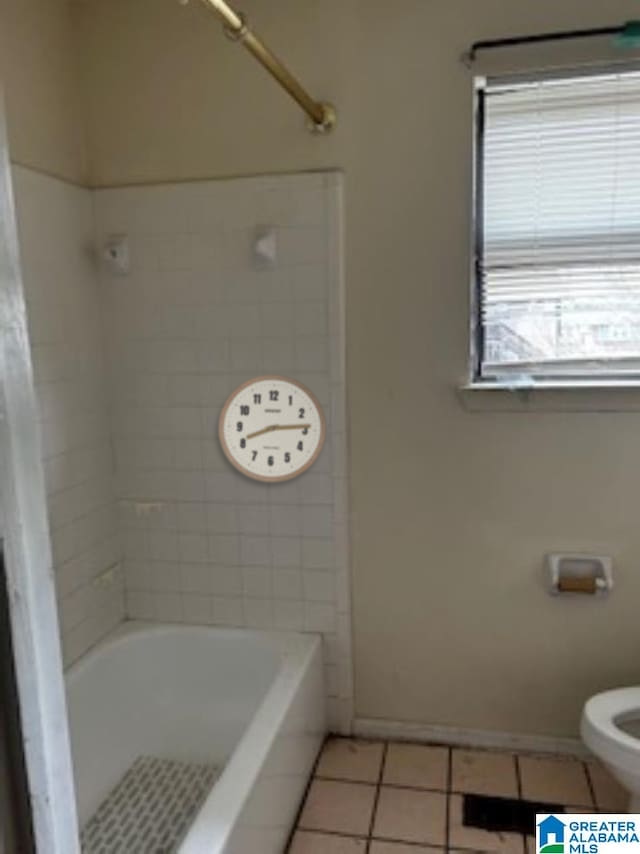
{"hour": 8, "minute": 14}
